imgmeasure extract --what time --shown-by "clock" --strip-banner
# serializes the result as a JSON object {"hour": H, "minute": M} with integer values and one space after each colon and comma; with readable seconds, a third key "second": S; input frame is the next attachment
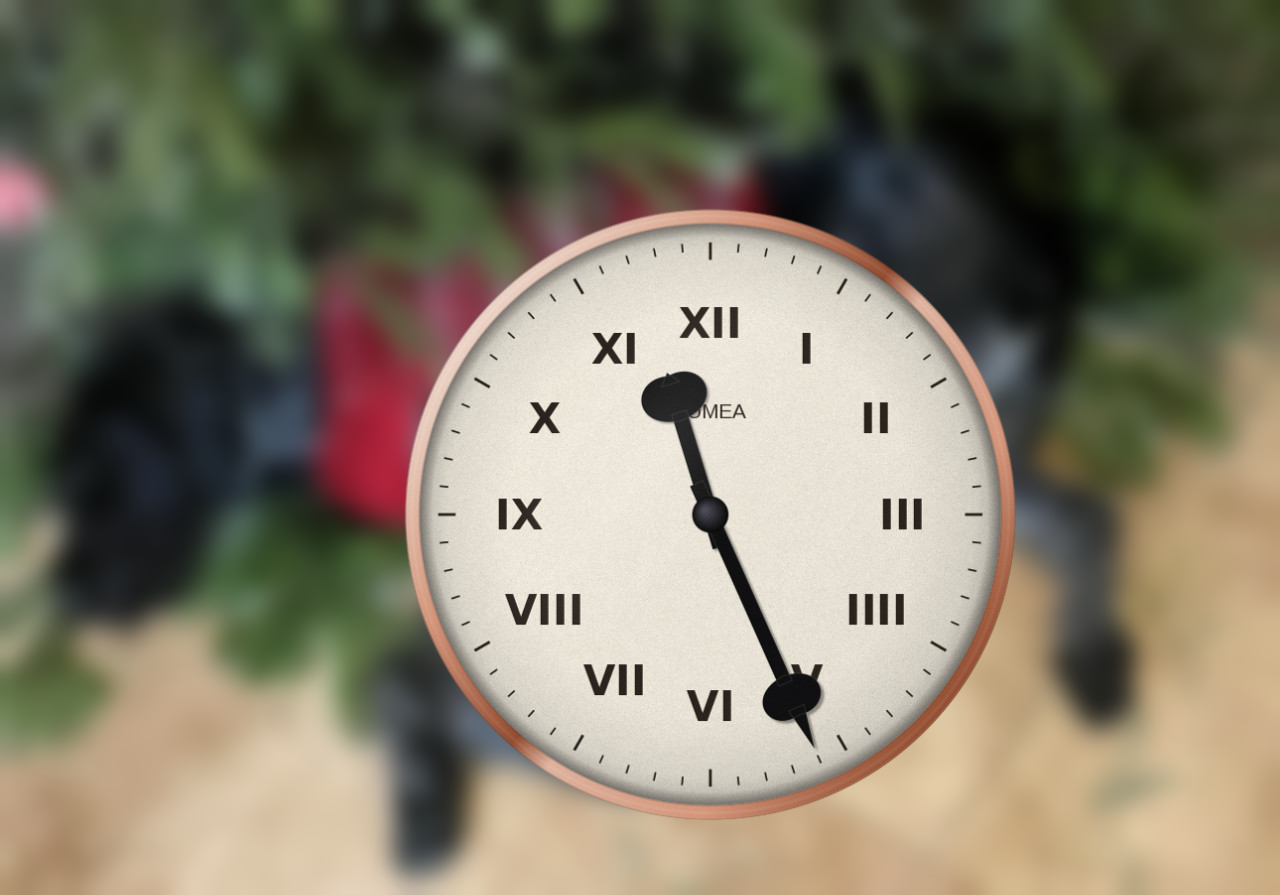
{"hour": 11, "minute": 26}
